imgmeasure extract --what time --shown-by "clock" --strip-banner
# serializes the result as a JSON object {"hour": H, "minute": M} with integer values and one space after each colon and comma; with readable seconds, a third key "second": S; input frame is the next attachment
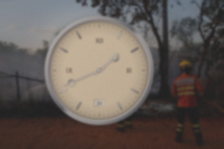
{"hour": 1, "minute": 41}
